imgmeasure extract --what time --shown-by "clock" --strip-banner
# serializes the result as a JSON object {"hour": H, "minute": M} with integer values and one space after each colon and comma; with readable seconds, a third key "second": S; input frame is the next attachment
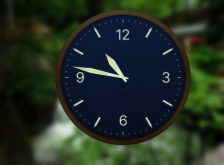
{"hour": 10, "minute": 47}
